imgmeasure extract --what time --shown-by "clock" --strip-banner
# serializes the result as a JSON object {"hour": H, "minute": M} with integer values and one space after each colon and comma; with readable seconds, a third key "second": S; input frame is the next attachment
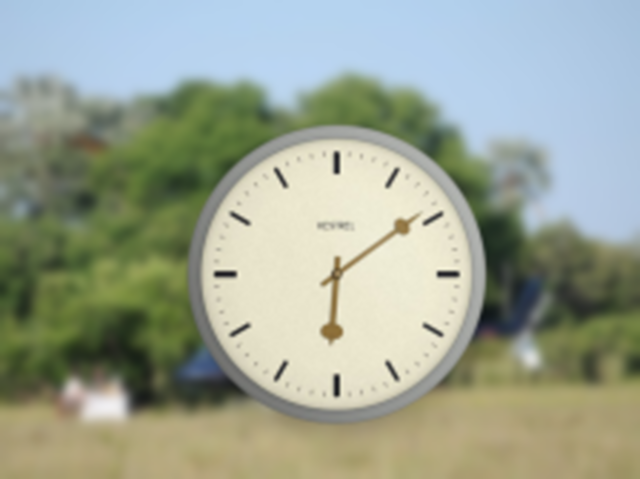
{"hour": 6, "minute": 9}
